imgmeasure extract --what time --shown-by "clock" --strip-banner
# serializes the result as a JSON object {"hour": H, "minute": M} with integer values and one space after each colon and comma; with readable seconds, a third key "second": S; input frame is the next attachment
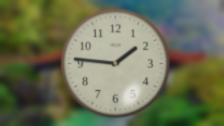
{"hour": 1, "minute": 46}
